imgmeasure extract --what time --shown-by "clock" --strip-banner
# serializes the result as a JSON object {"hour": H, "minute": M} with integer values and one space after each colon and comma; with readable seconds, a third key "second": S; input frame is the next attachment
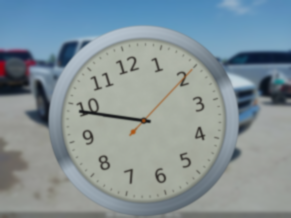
{"hour": 9, "minute": 49, "second": 10}
